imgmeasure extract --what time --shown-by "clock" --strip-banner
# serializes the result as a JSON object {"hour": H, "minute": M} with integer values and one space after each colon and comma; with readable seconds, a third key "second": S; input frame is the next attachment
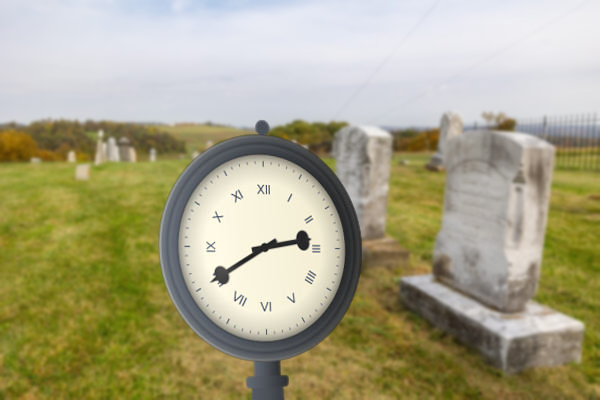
{"hour": 2, "minute": 40}
